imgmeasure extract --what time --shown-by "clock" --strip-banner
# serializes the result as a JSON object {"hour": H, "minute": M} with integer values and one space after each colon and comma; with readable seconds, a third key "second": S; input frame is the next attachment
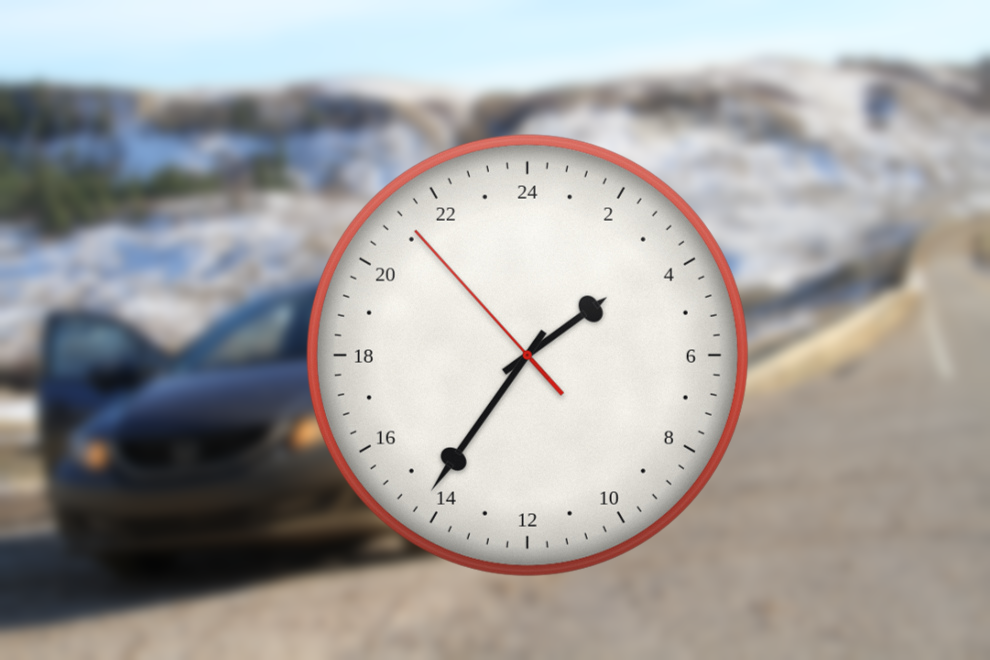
{"hour": 3, "minute": 35, "second": 53}
